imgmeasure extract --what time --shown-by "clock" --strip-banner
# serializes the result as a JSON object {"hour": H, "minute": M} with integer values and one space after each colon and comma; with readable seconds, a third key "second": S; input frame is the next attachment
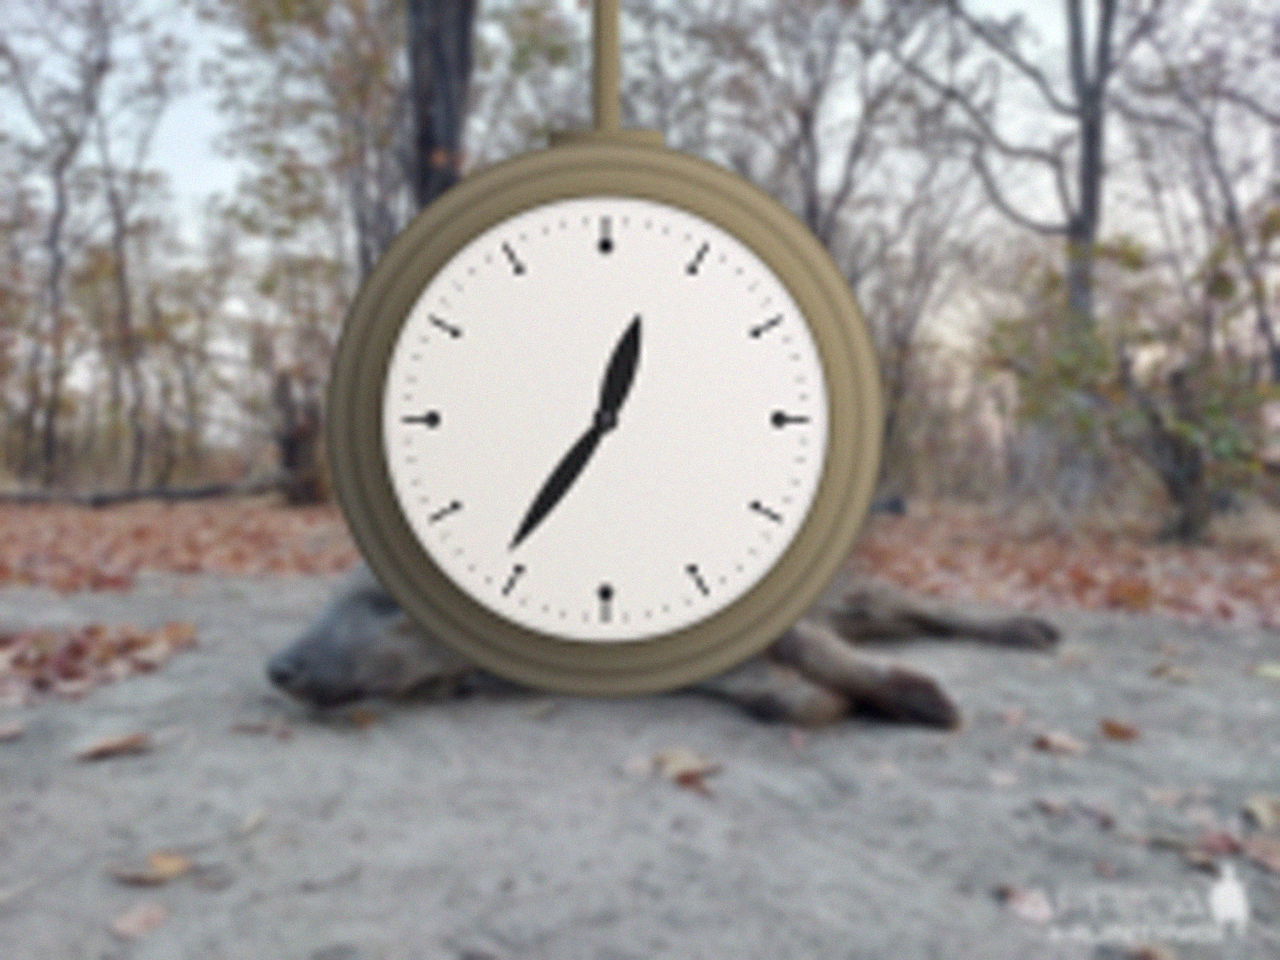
{"hour": 12, "minute": 36}
